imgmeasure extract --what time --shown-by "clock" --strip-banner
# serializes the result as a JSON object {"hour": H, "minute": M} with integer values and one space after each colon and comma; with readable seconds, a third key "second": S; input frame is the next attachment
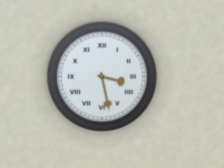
{"hour": 3, "minute": 28}
